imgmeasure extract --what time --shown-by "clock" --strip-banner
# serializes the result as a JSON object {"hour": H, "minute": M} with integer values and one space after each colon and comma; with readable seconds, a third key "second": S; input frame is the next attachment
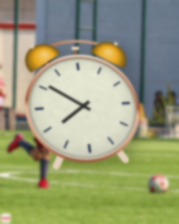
{"hour": 7, "minute": 51}
